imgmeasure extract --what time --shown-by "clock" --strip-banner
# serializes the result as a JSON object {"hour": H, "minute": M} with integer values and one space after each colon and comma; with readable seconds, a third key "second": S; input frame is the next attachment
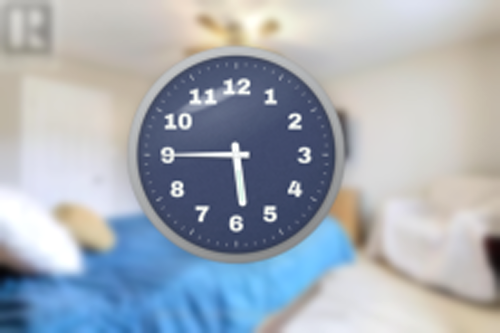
{"hour": 5, "minute": 45}
